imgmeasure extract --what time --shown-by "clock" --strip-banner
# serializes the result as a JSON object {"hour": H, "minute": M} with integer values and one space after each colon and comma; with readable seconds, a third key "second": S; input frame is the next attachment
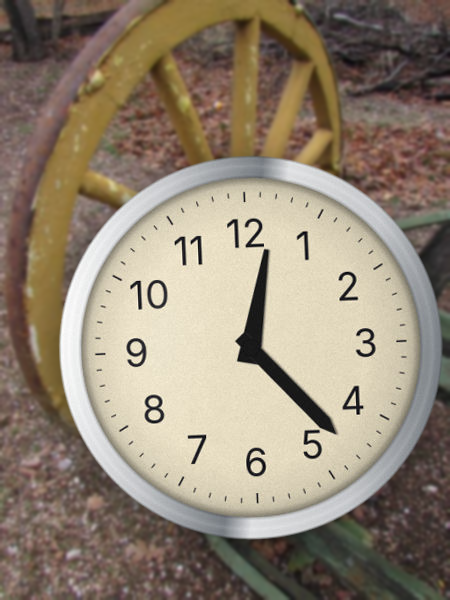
{"hour": 12, "minute": 23}
